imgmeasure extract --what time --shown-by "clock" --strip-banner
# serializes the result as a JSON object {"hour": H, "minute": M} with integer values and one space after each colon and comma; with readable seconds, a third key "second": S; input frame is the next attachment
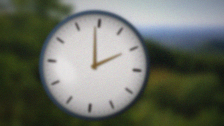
{"hour": 1, "minute": 59}
